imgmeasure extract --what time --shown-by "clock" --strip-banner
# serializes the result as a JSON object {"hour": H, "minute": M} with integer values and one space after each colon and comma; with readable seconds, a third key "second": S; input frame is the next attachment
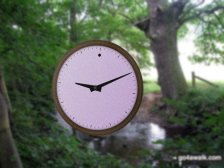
{"hour": 9, "minute": 10}
